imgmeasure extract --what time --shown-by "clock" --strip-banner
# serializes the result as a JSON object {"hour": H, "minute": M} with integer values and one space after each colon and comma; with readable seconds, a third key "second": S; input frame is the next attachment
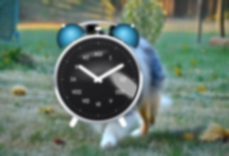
{"hour": 10, "minute": 10}
